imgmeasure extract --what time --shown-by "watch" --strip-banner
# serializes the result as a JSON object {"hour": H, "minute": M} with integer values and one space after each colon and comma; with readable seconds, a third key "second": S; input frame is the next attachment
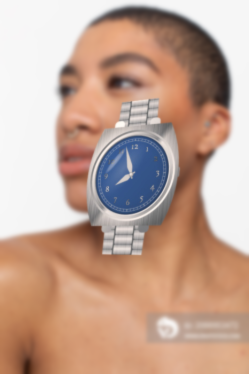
{"hour": 7, "minute": 57}
